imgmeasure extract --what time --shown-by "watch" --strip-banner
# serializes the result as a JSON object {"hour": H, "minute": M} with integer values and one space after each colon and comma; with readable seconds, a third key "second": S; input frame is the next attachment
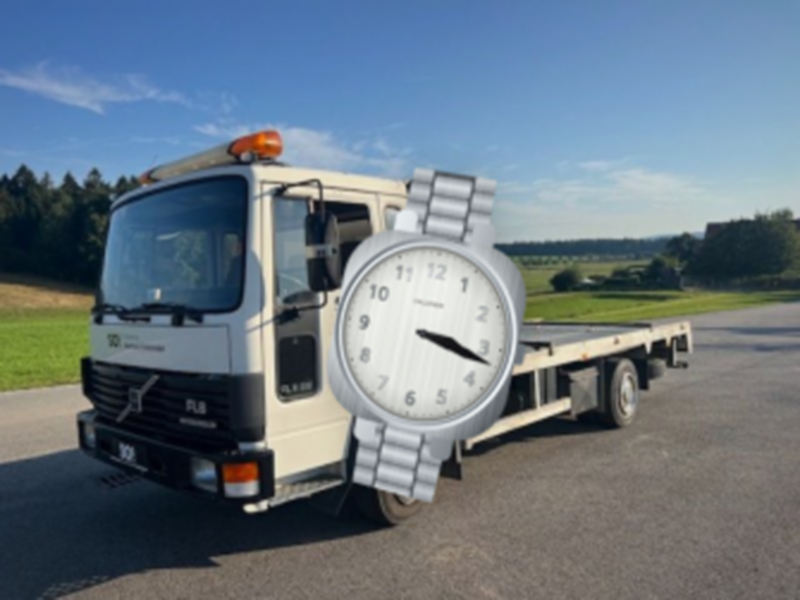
{"hour": 3, "minute": 17}
